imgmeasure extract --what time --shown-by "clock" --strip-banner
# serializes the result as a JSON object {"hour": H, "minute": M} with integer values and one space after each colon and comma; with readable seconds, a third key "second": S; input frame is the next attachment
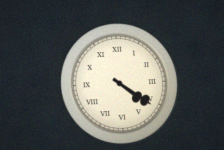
{"hour": 4, "minute": 21}
